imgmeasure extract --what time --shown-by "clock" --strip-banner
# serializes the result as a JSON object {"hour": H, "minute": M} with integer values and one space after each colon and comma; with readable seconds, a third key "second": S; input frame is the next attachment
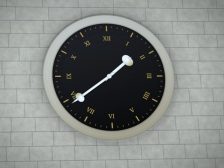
{"hour": 1, "minute": 39}
